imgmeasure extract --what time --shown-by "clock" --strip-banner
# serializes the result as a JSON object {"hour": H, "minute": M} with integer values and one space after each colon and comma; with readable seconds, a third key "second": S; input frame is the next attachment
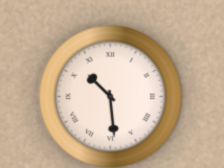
{"hour": 10, "minute": 29}
